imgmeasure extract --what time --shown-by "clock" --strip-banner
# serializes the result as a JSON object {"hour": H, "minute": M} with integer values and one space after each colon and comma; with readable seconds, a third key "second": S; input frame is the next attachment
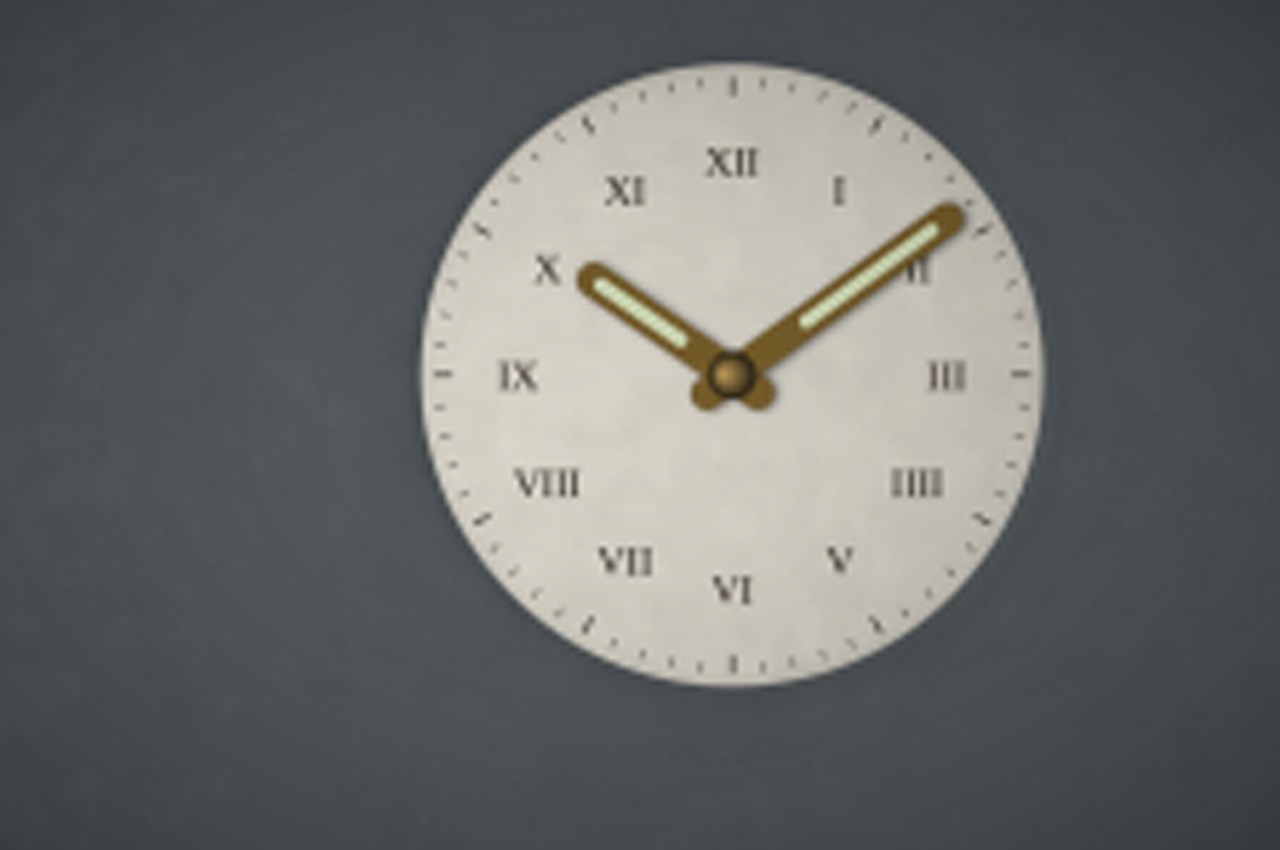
{"hour": 10, "minute": 9}
